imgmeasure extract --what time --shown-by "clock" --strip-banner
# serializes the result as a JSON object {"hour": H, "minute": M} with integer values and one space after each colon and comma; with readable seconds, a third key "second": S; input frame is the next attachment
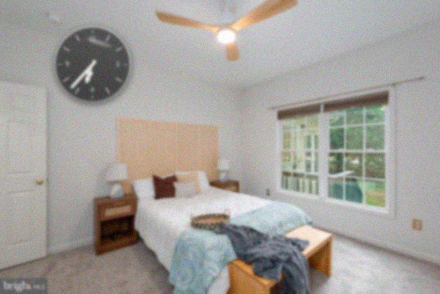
{"hour": 6, "minute": 37}
